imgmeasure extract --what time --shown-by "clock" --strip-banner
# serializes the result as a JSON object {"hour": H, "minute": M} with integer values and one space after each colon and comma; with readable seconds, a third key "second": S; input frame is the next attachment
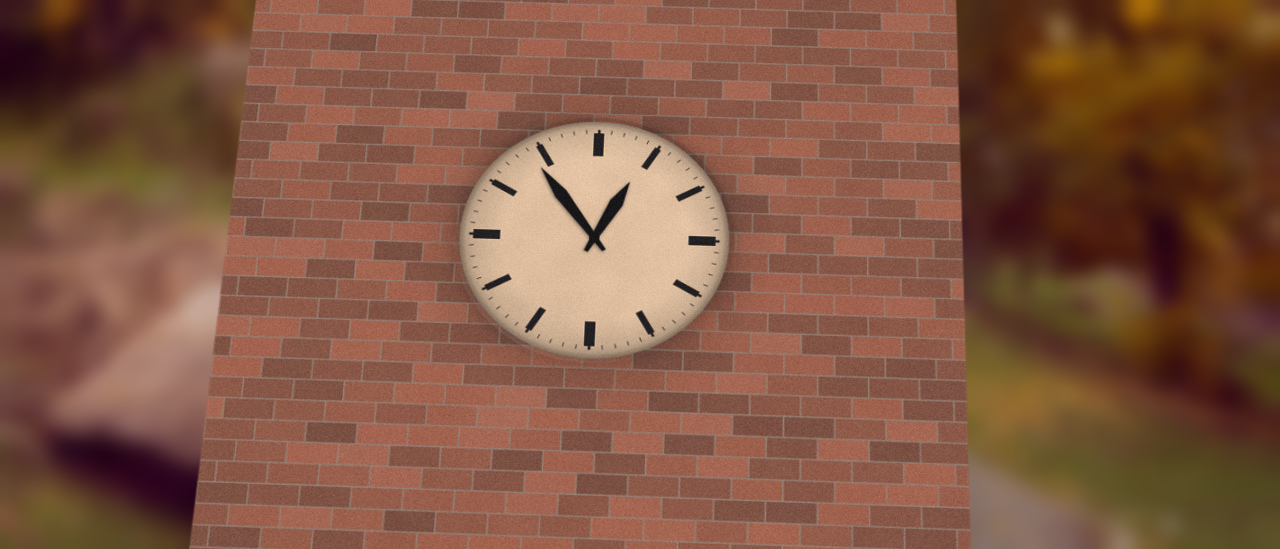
{"hour": 12, "minute": 54}
